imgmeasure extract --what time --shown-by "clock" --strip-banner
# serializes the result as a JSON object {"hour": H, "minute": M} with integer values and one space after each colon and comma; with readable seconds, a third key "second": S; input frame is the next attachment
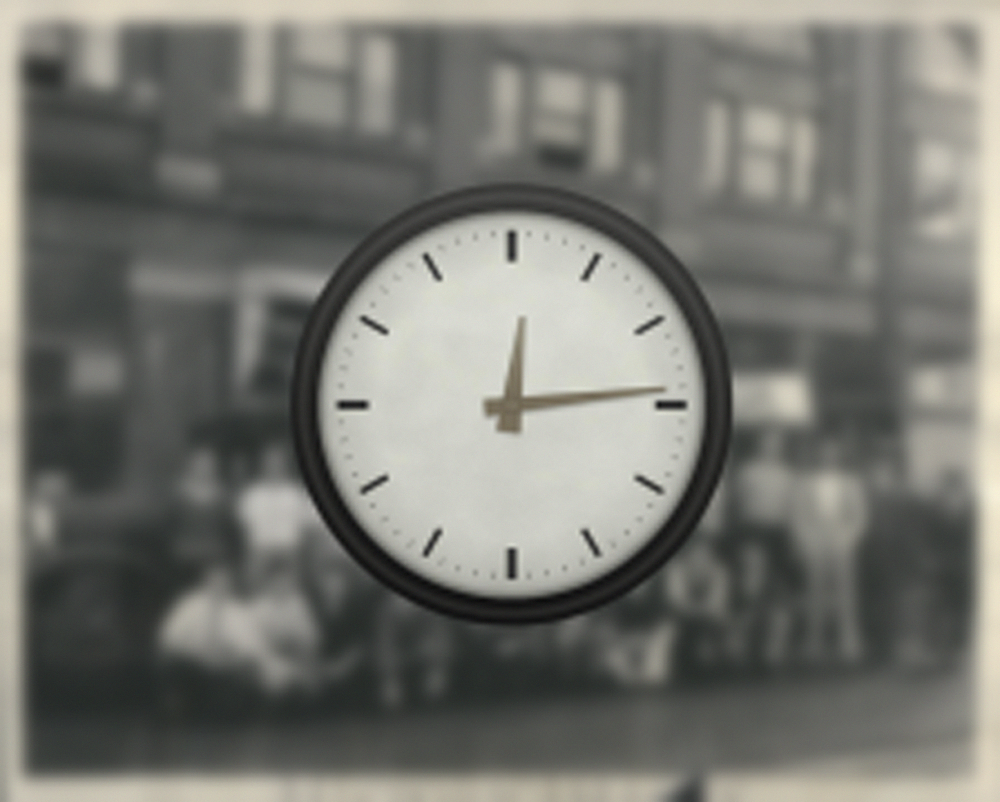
{"hour": 12, "minute": 14}
